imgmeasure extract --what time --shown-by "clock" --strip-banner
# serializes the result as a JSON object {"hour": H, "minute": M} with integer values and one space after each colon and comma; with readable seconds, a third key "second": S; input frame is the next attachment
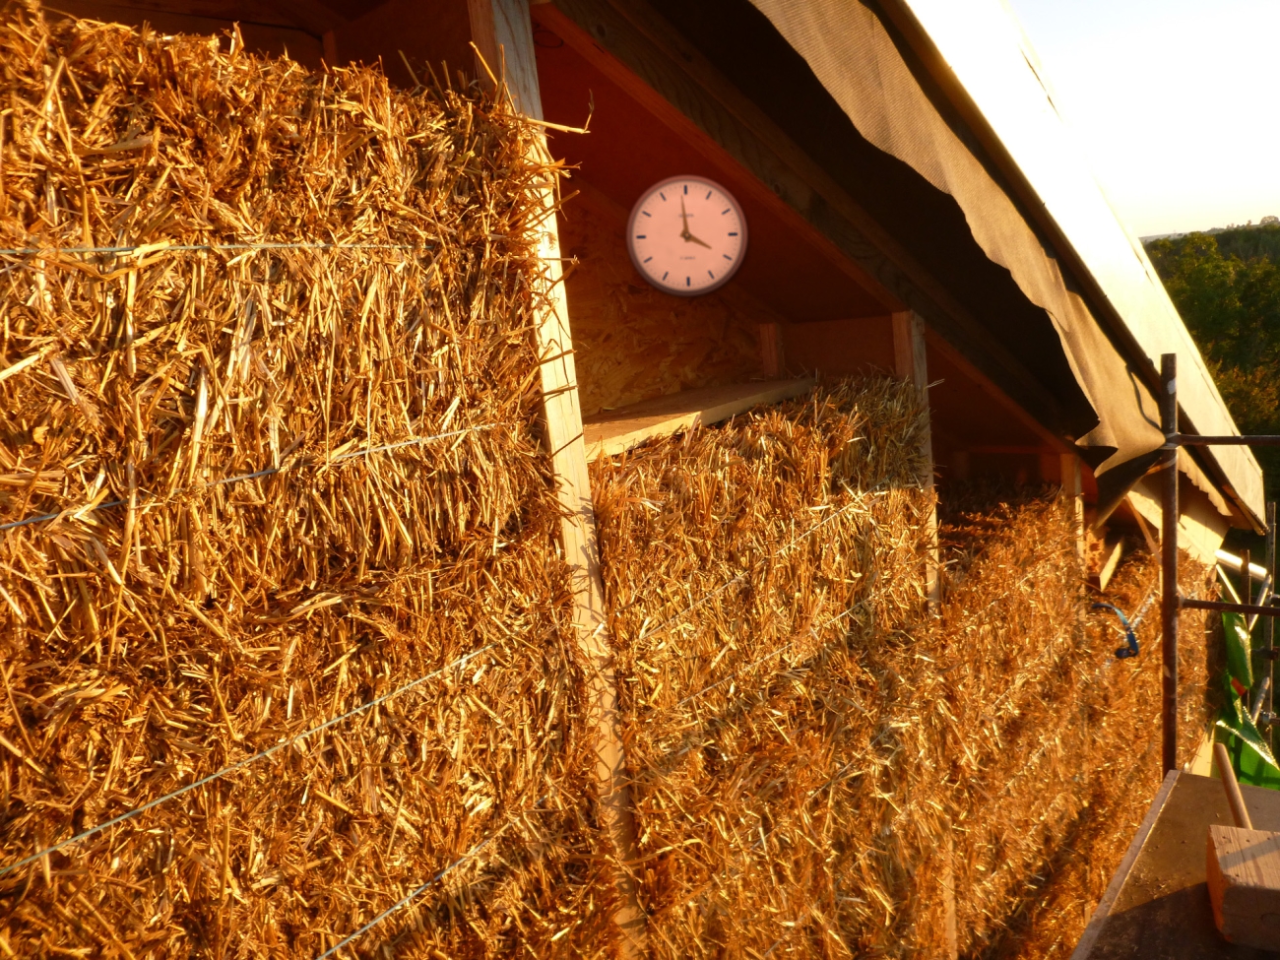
{"hour": 3, "minute": 59}
